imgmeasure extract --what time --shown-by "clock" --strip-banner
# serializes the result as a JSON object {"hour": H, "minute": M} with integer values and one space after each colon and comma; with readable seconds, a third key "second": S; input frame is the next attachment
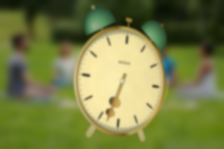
{"hour": 6, "minute": 33}
